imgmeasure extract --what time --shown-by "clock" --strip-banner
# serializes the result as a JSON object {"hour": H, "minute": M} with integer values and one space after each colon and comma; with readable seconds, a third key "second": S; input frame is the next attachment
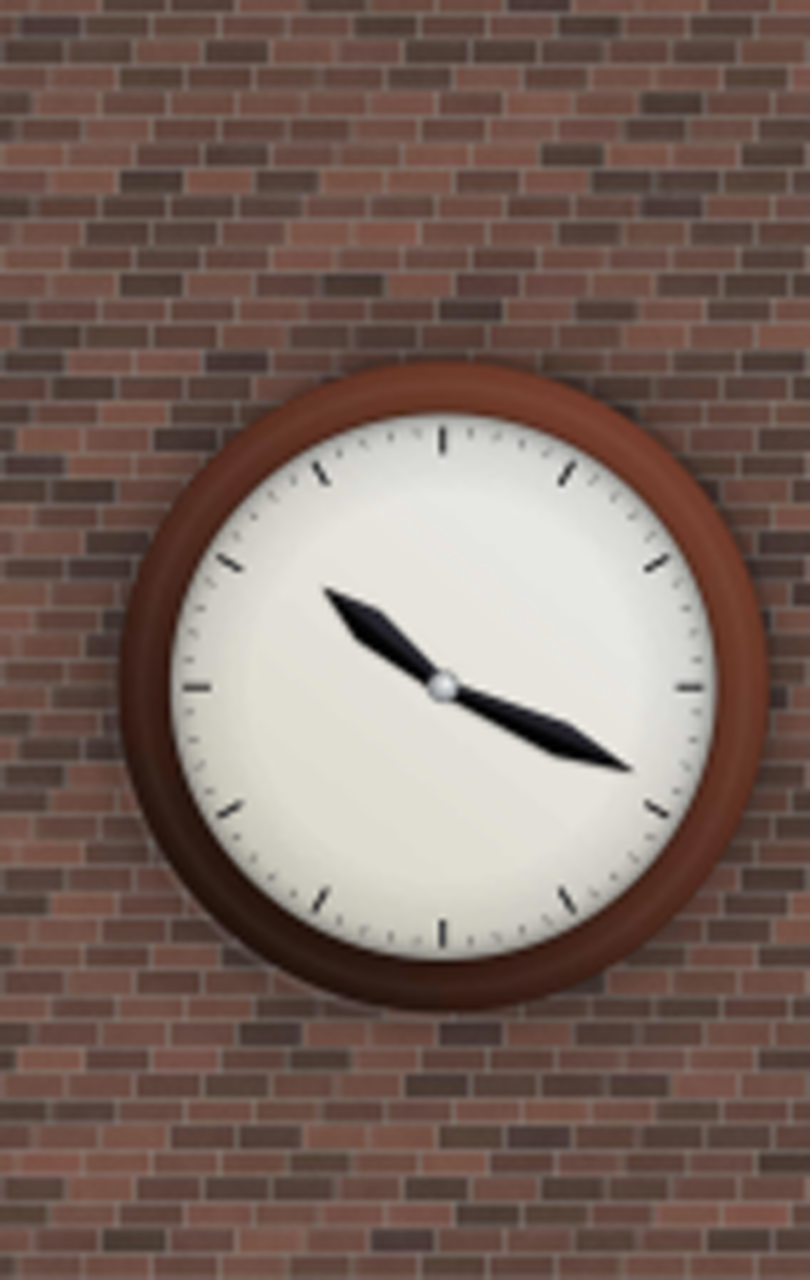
{"hour": 10, "minute": 19}
